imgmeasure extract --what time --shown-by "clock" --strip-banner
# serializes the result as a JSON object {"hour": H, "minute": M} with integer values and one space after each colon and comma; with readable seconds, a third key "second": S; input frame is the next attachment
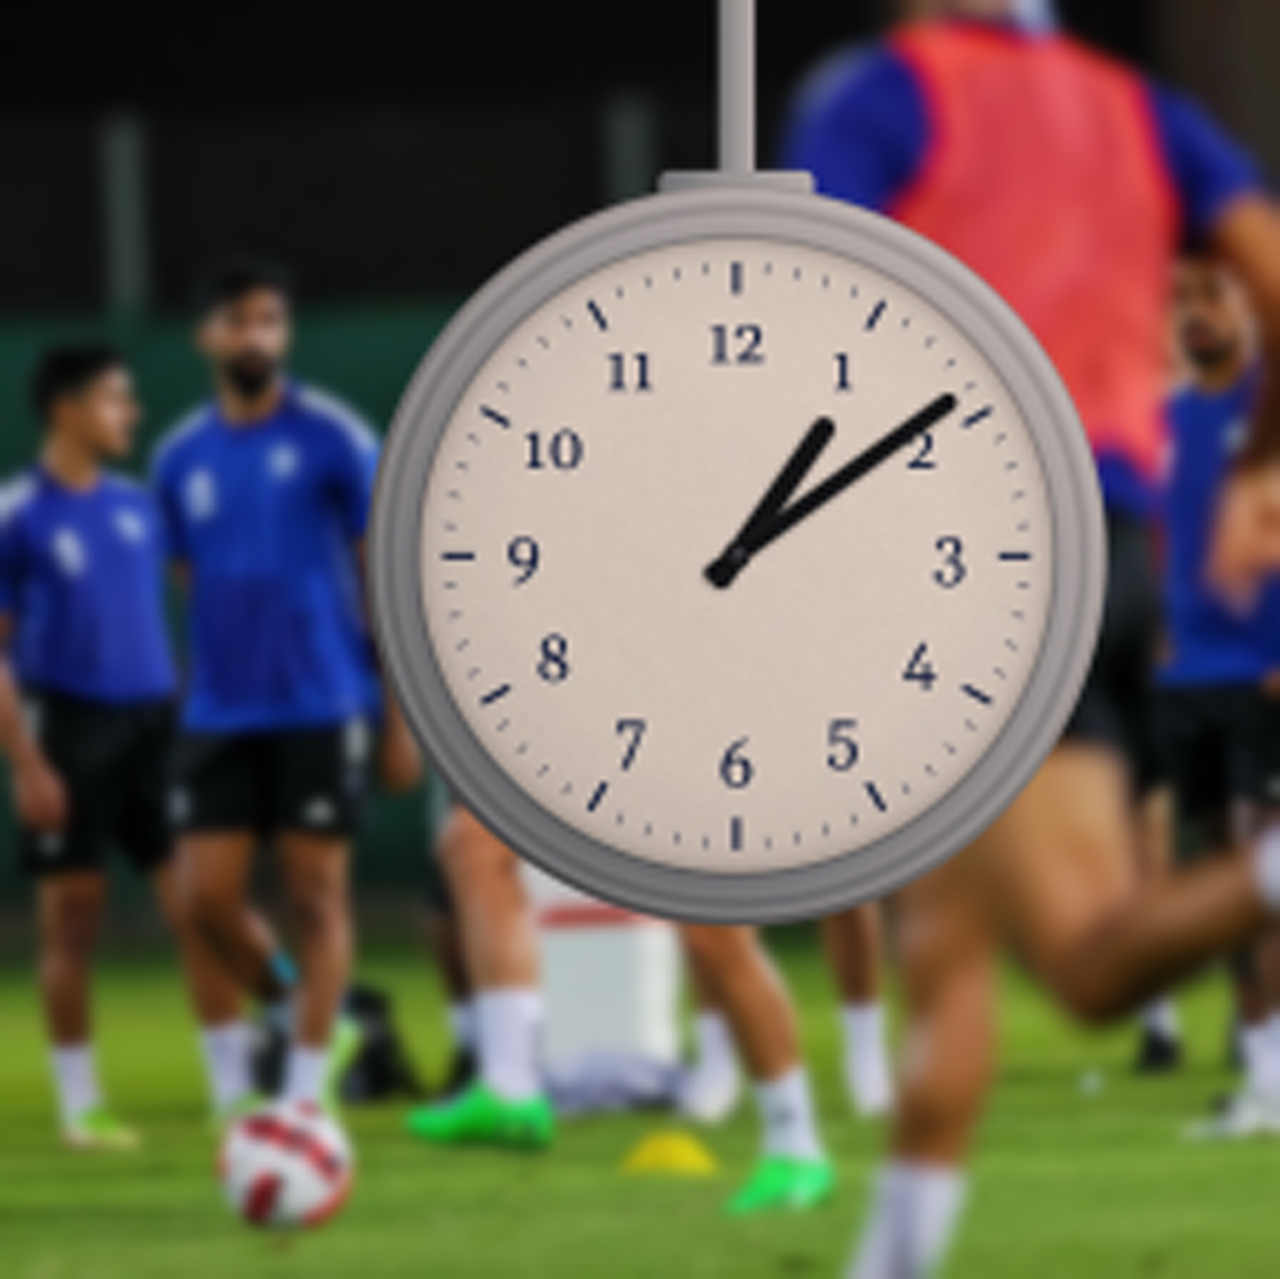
{"hour": 1, "minute": 9}
